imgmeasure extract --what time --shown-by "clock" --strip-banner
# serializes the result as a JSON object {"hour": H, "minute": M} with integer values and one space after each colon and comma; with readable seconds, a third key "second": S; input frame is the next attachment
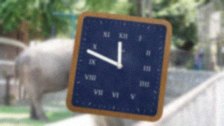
{"hour": 11, "minute": 48}
